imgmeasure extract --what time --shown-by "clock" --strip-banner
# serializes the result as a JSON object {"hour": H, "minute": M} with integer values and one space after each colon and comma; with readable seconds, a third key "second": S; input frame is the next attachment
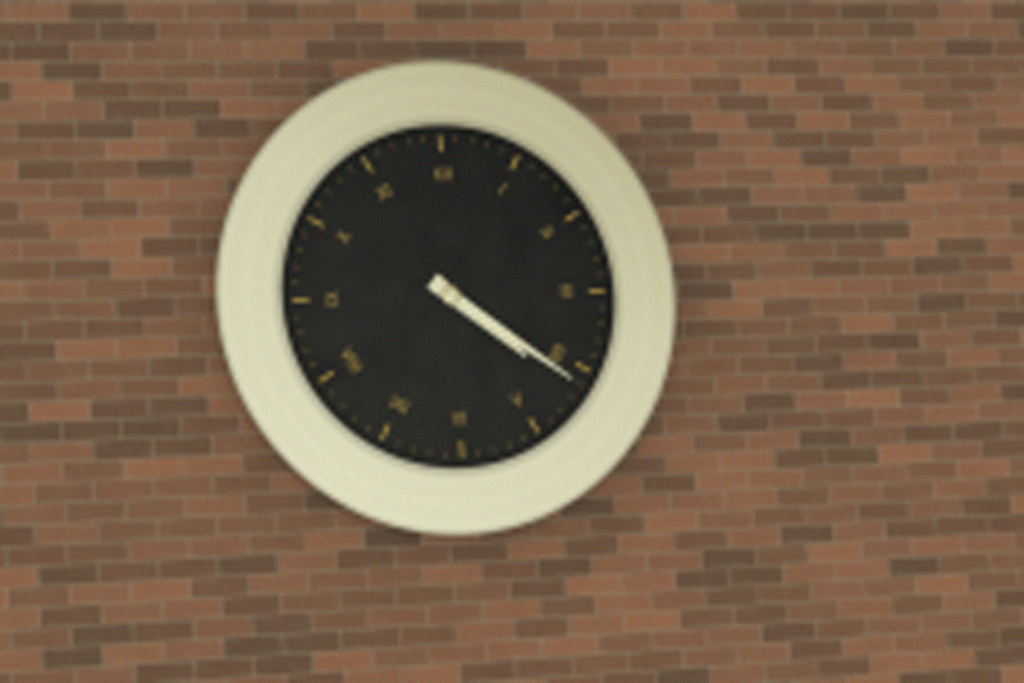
{"hour": 4, "minute": 21}
